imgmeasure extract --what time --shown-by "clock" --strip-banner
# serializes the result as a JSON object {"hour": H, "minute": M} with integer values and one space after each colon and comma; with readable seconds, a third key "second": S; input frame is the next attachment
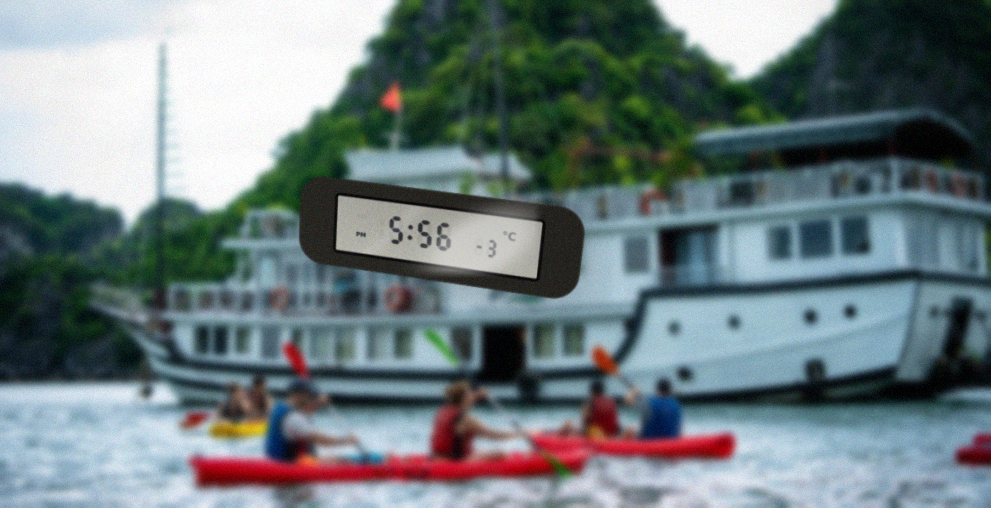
{"hour": 5, "minute": 56}
